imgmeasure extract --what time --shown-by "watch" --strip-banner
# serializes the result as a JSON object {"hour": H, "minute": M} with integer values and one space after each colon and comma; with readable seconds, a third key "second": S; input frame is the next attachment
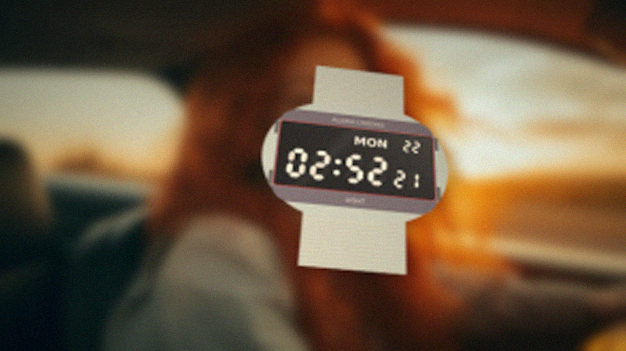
{"hour": 2, "minute": 52, "second": 21}
